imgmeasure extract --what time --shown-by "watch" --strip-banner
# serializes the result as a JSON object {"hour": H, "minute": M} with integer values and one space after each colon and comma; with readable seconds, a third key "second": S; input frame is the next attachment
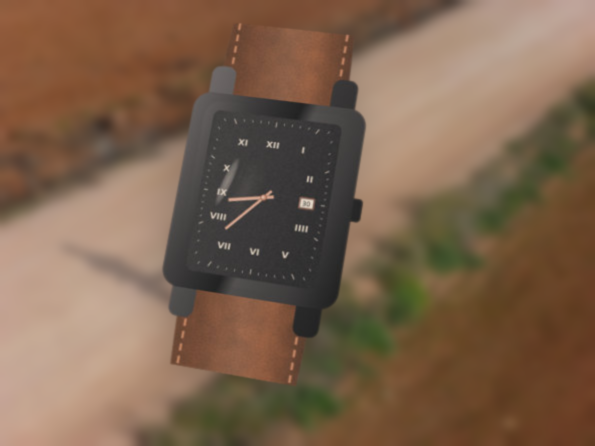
{"hour": 8, "minute": 37}
